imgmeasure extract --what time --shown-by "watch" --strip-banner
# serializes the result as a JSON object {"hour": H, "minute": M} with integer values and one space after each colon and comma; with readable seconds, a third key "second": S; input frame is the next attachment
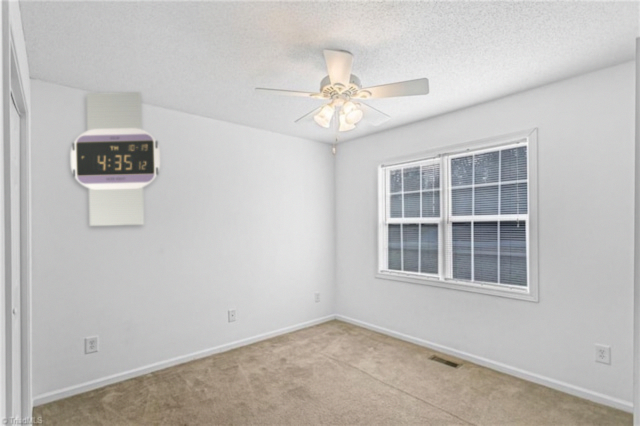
{"hour": 4, "minute": 35}
